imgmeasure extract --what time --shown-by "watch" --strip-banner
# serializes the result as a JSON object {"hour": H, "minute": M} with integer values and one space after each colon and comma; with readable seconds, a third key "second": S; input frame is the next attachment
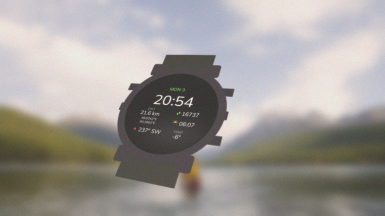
{"hour": 20, "minute": 54}
